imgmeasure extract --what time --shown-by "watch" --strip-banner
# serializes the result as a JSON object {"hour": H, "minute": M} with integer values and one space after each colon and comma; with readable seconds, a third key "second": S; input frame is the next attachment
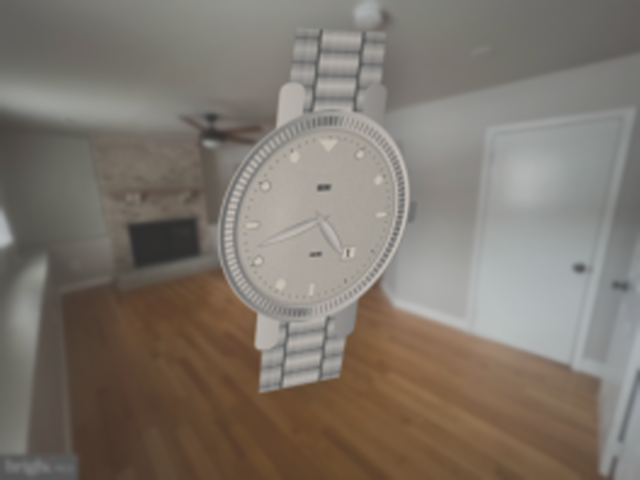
{"hour": 4, "minute": 42}
